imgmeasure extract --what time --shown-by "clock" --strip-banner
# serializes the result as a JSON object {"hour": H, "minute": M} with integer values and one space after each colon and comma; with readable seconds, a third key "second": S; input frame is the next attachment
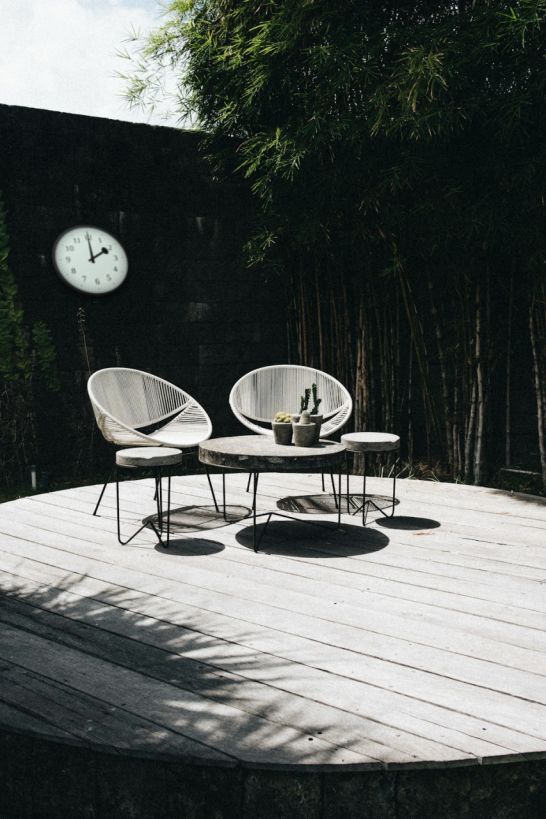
{"hour": 2, "minute": 0}
